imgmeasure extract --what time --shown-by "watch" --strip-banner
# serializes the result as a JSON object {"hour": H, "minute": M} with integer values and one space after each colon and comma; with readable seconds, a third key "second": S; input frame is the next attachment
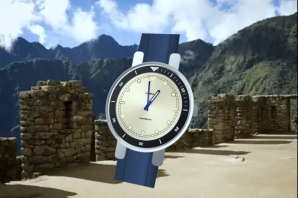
{"hour": 12, "minute": 59}
